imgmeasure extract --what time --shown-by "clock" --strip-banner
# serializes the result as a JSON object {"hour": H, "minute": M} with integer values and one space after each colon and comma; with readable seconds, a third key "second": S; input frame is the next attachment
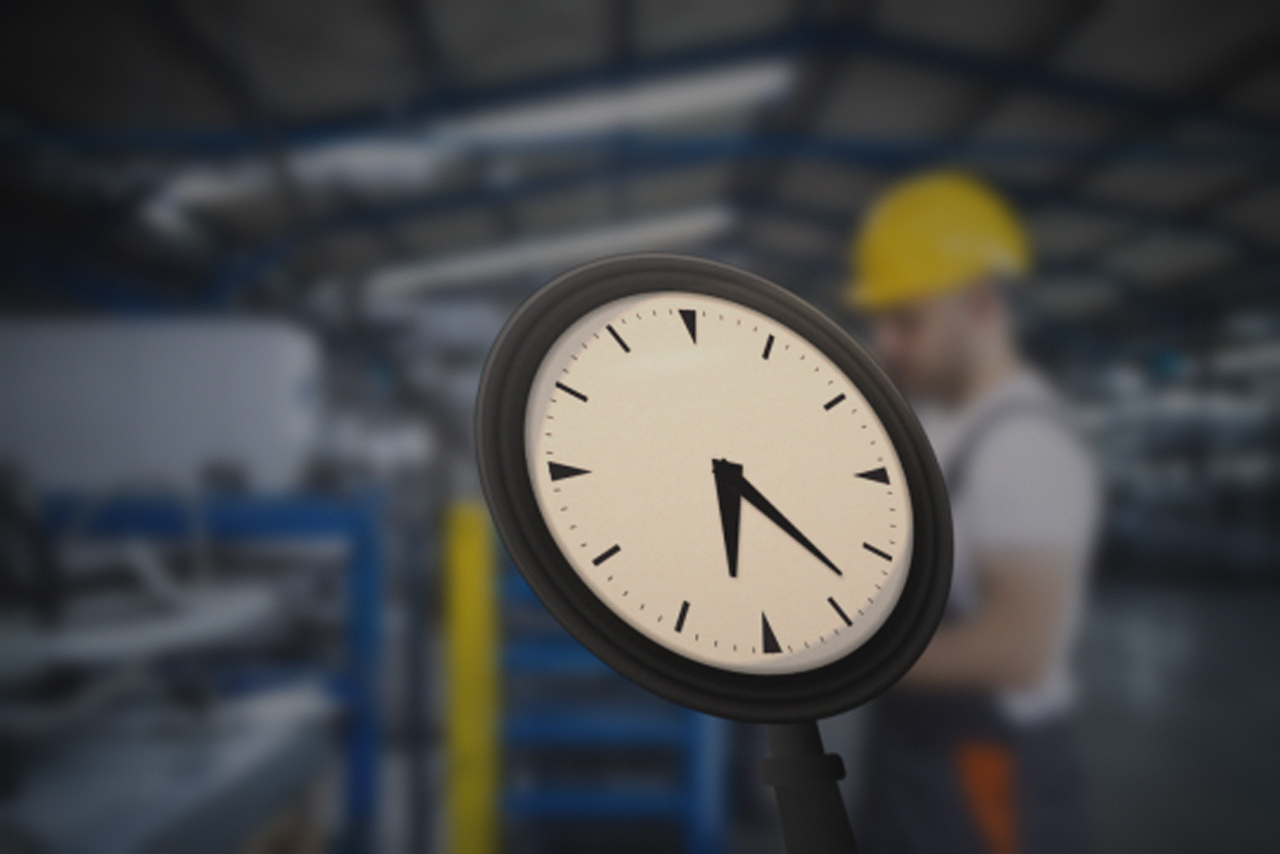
{"hour": 6, "minute": 23}
